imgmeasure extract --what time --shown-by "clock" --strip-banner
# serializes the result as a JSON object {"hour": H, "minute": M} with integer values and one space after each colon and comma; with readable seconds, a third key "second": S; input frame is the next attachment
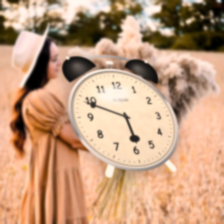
{"hour": 5, "minute": 49}
